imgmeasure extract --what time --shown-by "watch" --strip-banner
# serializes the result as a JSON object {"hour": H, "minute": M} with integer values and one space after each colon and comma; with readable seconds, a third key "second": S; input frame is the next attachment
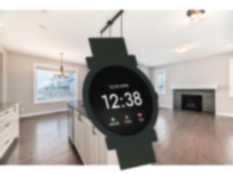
{"hour": 12, "minute": 38}
